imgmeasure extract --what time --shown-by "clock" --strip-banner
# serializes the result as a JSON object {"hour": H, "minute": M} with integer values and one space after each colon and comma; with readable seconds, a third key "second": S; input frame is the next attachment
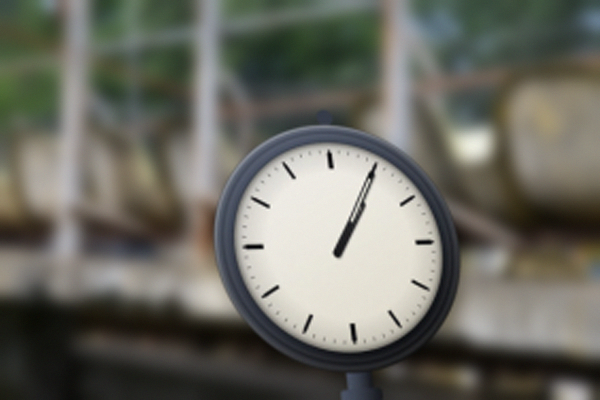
{"hour": 1, "minute": 5}
